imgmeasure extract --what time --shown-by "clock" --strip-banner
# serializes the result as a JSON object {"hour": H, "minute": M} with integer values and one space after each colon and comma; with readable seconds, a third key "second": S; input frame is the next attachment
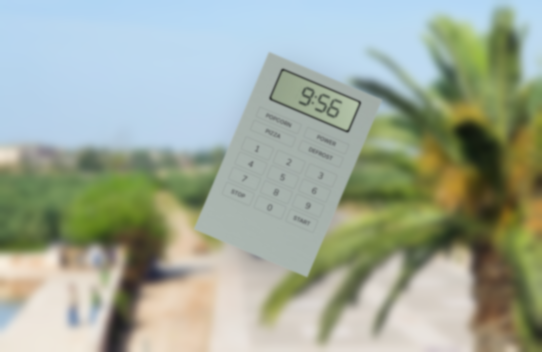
{"hour": 9, "minute": 56}
